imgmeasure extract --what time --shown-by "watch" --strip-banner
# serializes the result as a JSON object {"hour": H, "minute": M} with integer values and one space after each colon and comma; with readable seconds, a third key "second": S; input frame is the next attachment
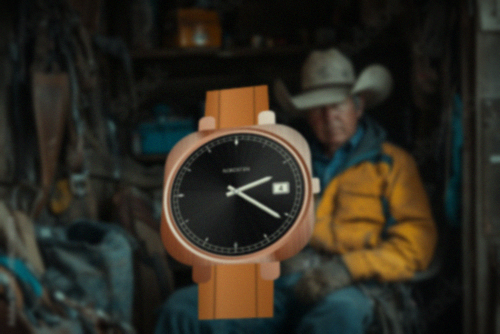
{"hour": 2, "minute": 21}
